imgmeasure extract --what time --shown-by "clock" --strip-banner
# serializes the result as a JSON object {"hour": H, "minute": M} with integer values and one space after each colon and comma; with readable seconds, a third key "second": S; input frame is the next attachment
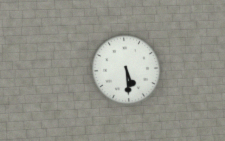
{"hour": 5, "minute": 30}
